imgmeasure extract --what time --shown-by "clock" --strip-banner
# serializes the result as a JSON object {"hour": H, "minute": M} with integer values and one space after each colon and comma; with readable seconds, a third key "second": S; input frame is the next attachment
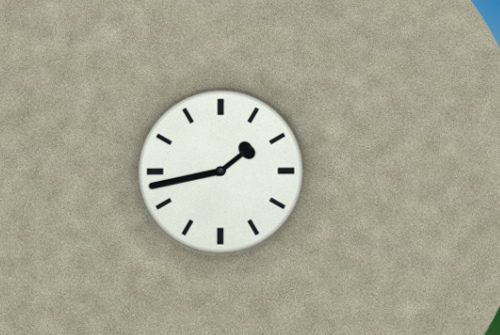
{"hour": 1, "minute": 43}
